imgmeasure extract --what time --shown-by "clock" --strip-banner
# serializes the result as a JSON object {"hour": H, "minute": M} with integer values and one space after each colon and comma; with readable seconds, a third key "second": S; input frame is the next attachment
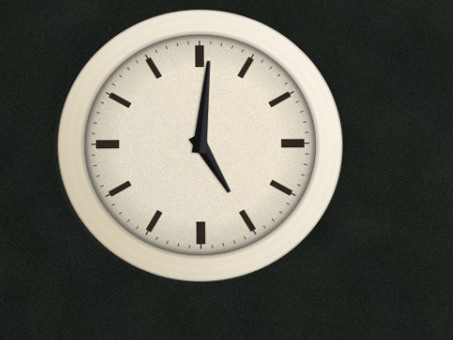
{"hour": 5, "minute": 1}
